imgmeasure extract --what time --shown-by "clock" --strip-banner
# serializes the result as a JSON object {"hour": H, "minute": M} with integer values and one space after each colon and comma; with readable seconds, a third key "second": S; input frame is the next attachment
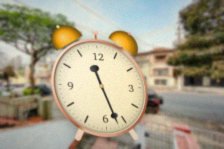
{"hour": 11, "minute": 27}
